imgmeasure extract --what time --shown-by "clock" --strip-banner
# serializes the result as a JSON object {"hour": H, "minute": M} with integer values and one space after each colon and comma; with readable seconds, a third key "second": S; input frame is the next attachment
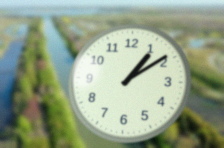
{"hour": 1, "minute": 9}
